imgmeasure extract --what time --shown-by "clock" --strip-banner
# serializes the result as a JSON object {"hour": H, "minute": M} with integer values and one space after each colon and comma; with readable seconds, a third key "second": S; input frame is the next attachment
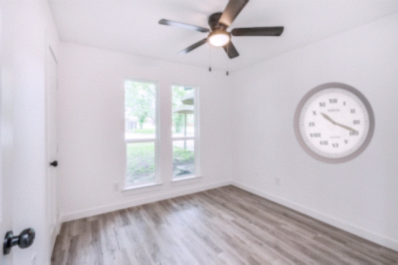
{"hour": 10, "minute": 19}
